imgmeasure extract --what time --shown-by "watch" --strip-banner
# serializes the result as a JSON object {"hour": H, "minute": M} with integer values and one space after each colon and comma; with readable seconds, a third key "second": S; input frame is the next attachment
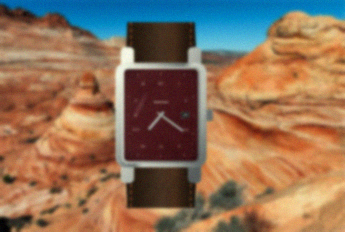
{"hour": 7, "minute": 21}
